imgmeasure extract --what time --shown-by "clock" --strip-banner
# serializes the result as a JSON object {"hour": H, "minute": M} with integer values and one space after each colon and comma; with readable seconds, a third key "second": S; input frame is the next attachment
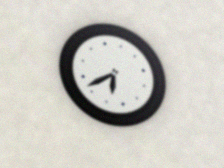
{"hour": 6, "minute": 42}
